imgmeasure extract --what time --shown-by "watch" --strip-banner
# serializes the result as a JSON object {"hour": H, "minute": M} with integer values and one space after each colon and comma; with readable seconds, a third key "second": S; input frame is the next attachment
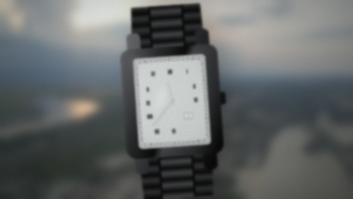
{"hour": 11, "minute": 37}
